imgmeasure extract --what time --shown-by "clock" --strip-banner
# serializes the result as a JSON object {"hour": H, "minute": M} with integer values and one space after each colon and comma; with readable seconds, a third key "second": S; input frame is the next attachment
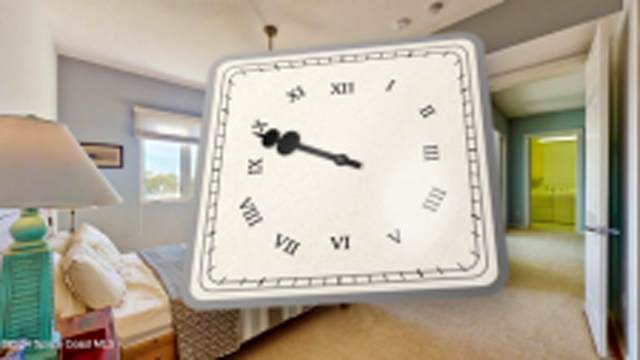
{"hour": 9, "minute": 49}
